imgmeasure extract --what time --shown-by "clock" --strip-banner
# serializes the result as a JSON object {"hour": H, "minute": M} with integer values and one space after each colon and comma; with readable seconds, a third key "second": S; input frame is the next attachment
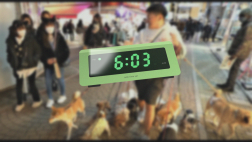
{"hour": 6, "minute": 3}
